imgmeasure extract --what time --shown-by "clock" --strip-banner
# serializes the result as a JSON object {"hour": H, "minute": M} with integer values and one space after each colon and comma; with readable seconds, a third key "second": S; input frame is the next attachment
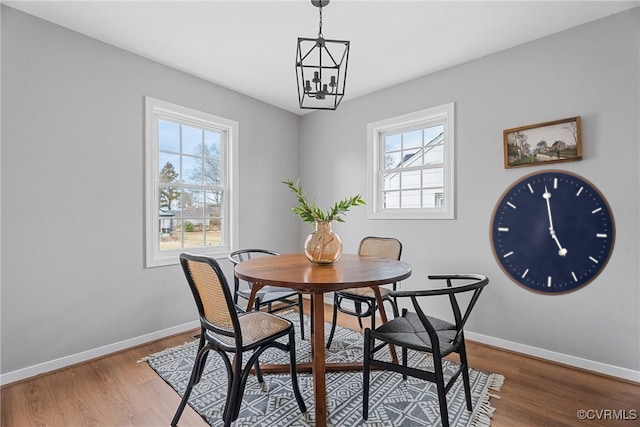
{"hour": 4, "minute": 58}
